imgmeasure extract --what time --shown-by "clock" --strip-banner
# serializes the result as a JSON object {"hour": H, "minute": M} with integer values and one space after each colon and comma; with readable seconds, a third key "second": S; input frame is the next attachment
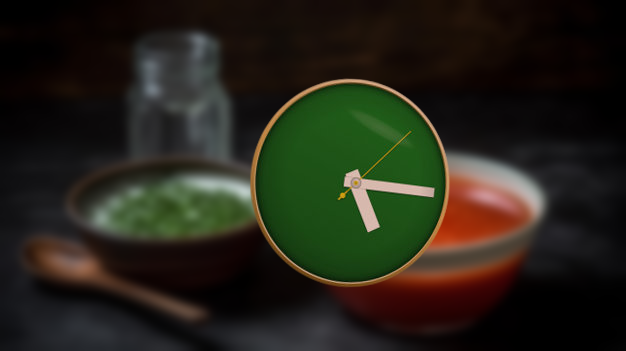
{"hour": 5, "minute": 16, "second": 8}
